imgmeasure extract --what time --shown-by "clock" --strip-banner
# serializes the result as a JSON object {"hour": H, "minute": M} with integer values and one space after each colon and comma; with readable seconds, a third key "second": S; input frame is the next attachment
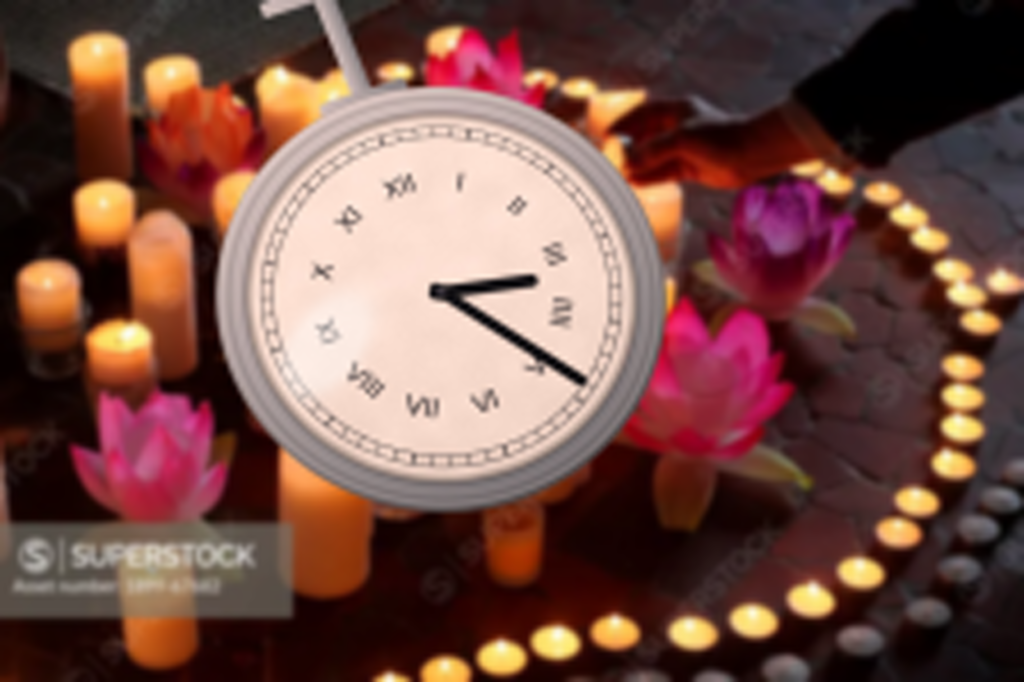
{"hour": 3, "minute": 24}
